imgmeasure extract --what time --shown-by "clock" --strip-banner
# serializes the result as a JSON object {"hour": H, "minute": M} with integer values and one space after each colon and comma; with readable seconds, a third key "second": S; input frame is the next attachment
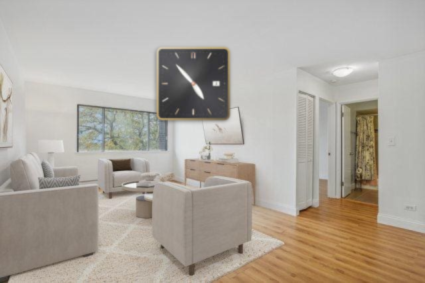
{"hour": 4, "minute": 53}
